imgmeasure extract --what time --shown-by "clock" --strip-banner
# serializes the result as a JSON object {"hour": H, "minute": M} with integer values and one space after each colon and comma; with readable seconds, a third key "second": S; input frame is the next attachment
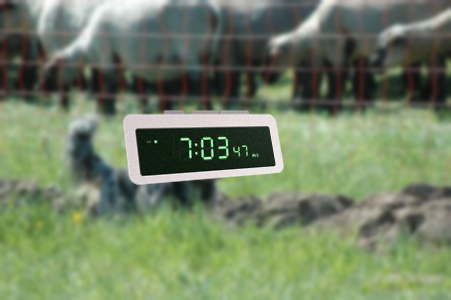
{"hour": 7, "minute": 3, "second": 47}
